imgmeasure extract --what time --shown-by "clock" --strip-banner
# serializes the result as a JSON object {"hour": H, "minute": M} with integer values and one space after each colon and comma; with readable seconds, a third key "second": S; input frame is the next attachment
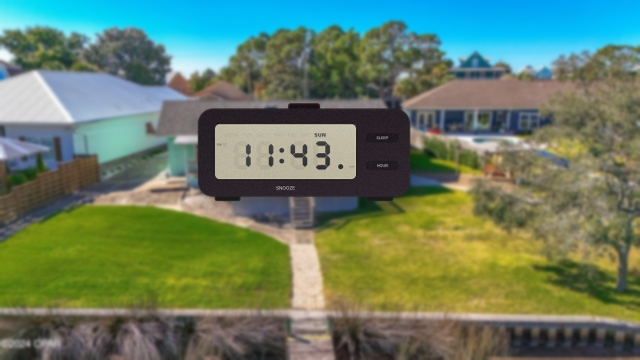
{"hour": 11, "minute": 43}
